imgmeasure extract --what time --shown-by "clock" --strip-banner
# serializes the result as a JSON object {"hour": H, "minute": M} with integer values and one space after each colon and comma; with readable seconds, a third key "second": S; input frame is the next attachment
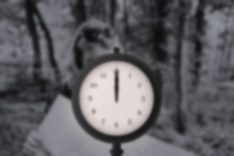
{"hour": 12, "minute": 0}
